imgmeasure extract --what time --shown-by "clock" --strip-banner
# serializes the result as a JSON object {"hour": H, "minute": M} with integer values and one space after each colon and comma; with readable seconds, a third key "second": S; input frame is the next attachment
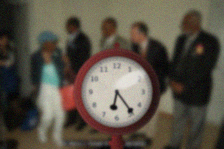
{"hour": 6, "minute": 24}
